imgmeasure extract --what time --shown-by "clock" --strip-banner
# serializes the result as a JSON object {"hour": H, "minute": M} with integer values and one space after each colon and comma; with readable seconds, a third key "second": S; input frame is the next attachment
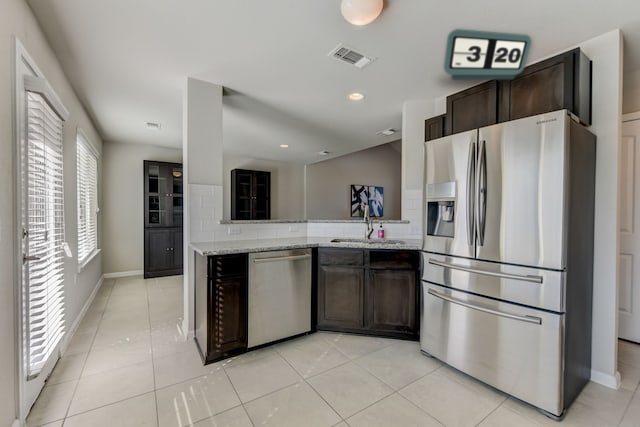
{"hour": 3, "minute": 20}
